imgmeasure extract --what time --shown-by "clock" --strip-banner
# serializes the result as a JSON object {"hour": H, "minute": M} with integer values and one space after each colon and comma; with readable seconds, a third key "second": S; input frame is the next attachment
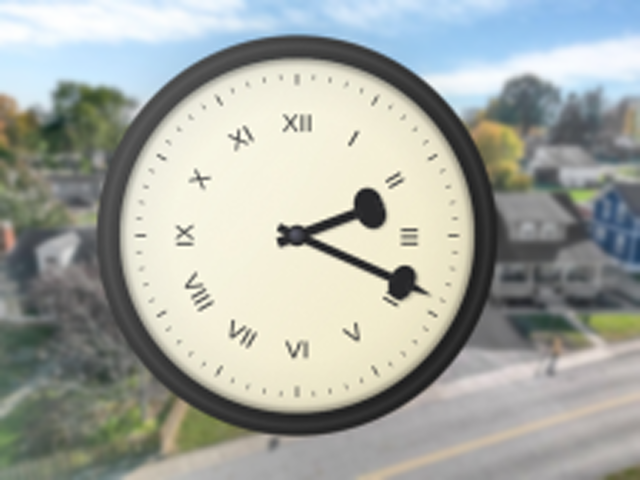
{"hour": 2, "minute": 19}
